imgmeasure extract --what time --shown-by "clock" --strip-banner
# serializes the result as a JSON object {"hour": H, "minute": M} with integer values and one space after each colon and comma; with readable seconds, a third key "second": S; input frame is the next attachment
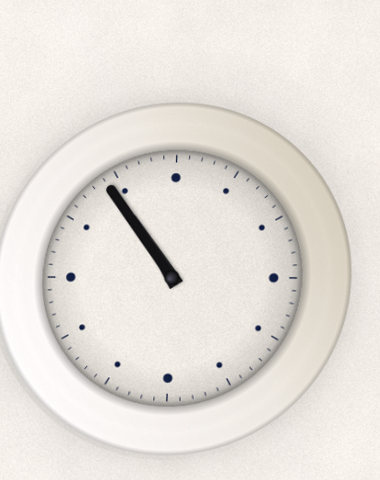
{"hour": 10, "minute": 54}
